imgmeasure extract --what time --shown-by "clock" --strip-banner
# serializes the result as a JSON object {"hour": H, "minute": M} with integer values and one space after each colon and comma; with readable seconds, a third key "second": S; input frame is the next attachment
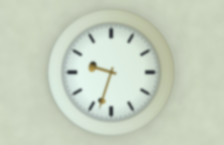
{"hour": 9, "minute": 33}
